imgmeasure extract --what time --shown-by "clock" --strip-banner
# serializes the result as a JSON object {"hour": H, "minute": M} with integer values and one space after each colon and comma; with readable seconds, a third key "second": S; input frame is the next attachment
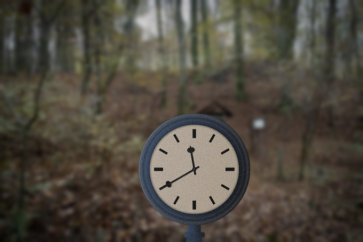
{"hour": 11, "minute": 40}
